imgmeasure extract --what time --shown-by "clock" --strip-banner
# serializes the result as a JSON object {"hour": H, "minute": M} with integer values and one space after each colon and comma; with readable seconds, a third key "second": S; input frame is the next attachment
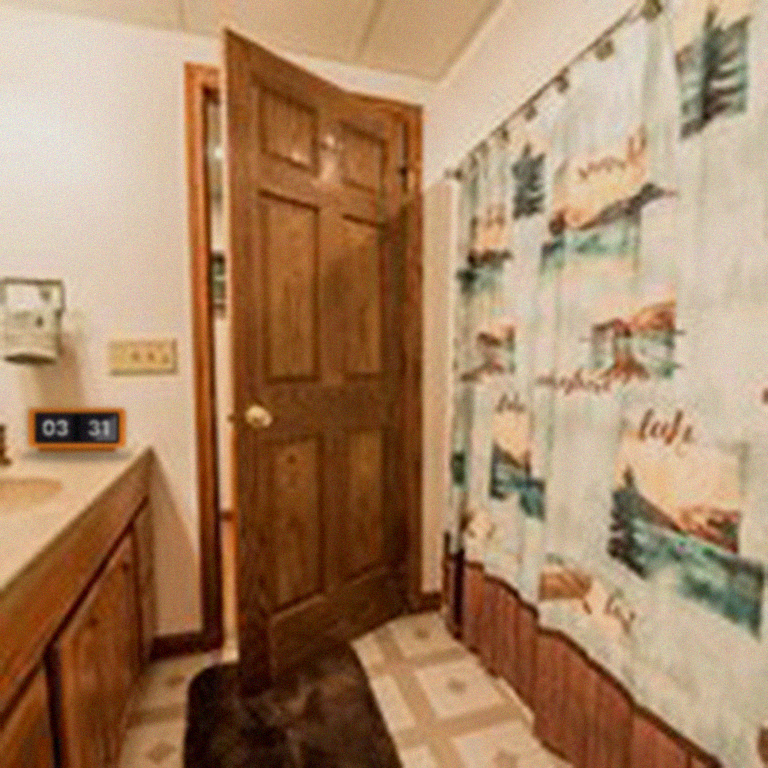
{"hour": 3, "minute": 31}
